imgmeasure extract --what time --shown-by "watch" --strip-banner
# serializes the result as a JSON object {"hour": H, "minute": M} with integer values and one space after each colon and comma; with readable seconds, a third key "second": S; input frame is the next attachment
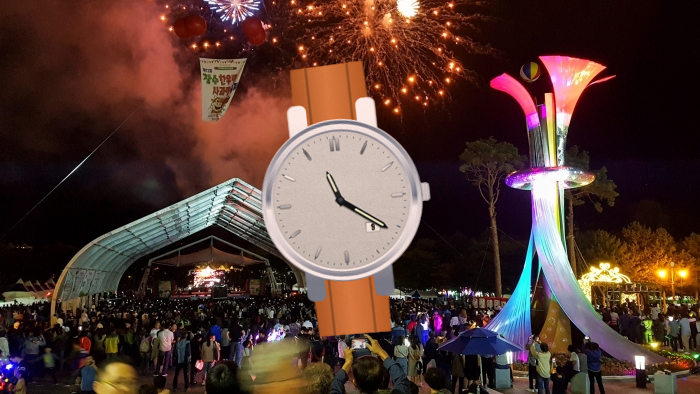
{"hour": 11, "minute": 21}
